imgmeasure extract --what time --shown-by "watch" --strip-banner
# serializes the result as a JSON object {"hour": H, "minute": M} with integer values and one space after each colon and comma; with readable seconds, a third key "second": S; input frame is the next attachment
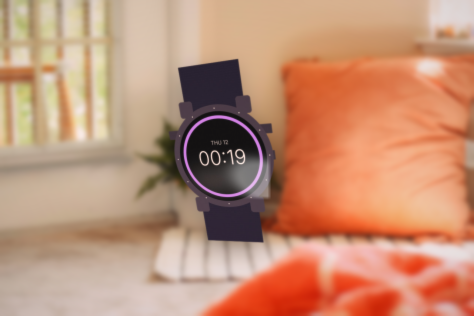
{"hour": 0, "minute": 19}
